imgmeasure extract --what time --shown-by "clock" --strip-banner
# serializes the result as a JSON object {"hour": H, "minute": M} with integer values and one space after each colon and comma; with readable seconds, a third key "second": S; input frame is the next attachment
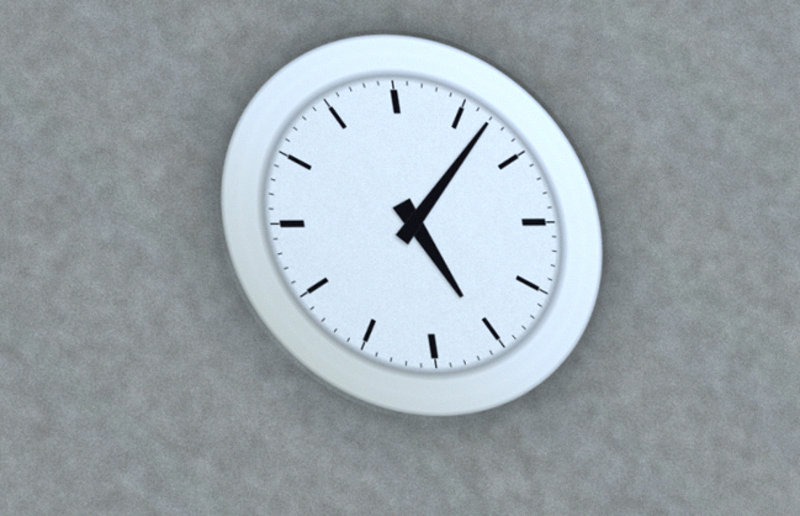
{"hour": 5, "minute": 7}
